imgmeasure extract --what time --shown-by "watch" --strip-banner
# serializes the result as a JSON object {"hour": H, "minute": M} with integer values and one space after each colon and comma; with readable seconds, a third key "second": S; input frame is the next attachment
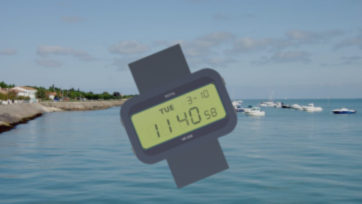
{"hour": 11, "minute": 40}
